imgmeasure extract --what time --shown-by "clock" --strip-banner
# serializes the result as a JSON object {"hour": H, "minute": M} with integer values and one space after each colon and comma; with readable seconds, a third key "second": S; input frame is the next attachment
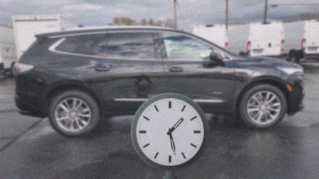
{"hour": 1, "minute": 28}
